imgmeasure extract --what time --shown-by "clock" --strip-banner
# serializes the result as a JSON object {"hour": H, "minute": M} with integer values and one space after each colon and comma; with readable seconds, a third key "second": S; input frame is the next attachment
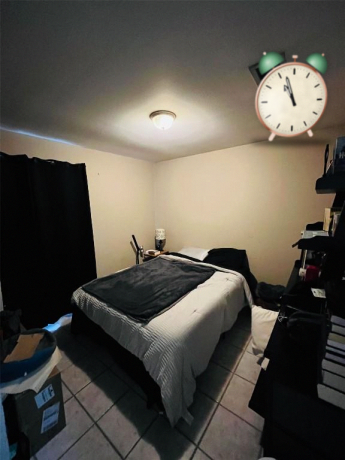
{"hour": 10, "minute": 57}
